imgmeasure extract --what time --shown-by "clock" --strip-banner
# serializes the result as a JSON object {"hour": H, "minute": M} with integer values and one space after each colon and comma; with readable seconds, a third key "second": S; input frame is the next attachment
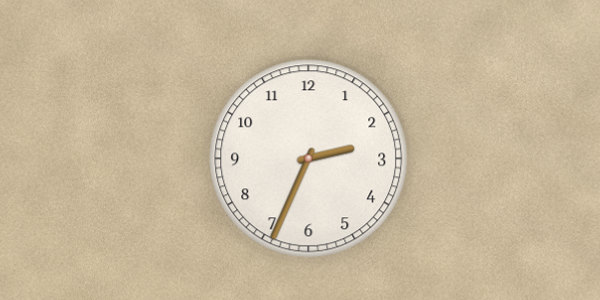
{"hour": 2, "minute": 34}
